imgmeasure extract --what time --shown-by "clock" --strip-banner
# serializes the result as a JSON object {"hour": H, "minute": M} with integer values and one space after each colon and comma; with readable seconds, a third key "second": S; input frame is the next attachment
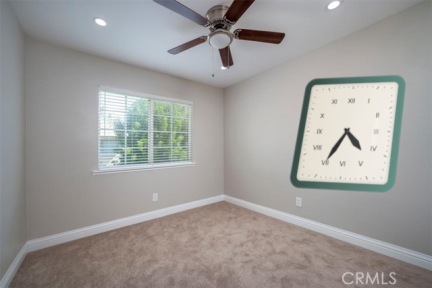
{"hour": 4, "minute": 35}
